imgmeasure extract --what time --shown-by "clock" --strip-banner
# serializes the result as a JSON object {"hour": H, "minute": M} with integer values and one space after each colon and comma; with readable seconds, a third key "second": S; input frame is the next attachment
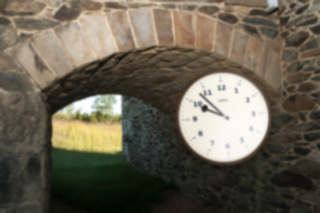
{"hour": 9, "minute": 53}
